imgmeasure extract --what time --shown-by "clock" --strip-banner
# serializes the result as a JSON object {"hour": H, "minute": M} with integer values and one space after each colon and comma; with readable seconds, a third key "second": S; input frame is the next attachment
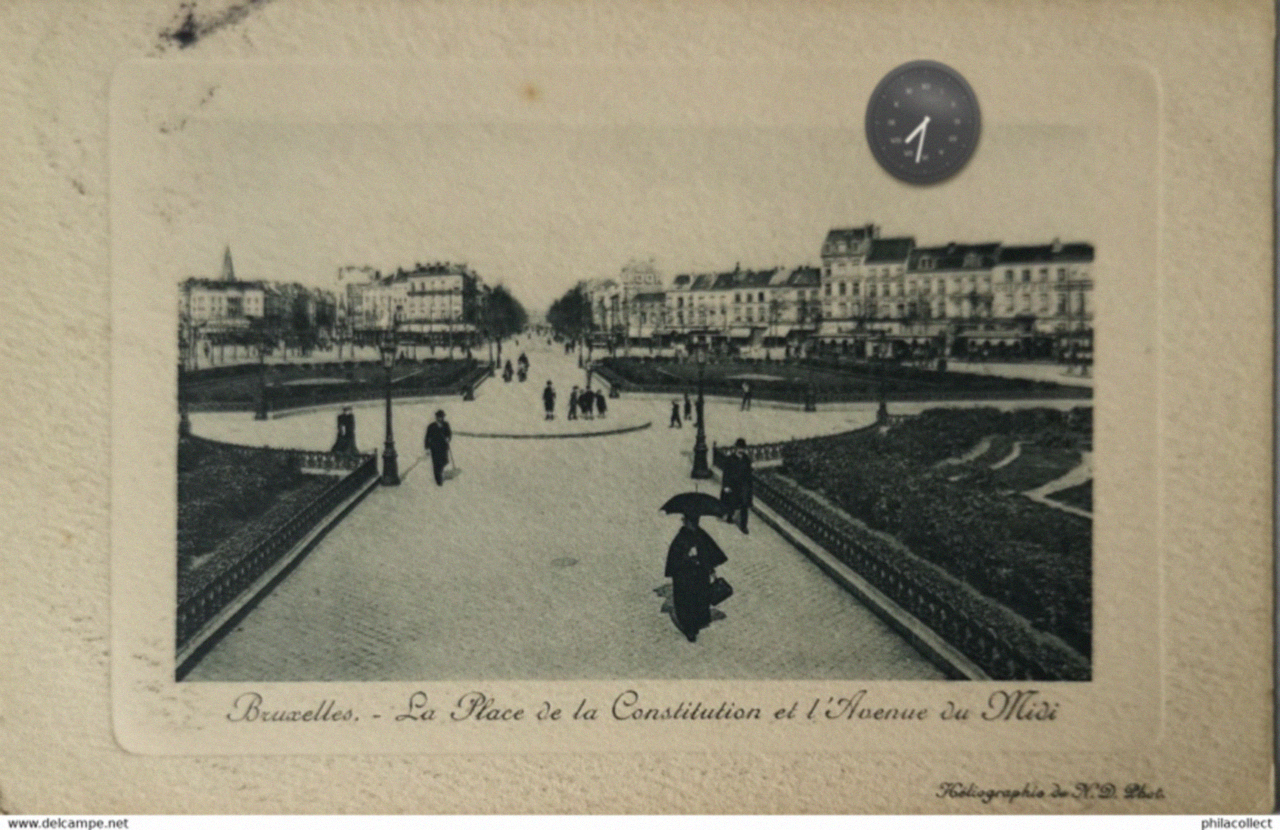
{"hour": 7, "minute": 32}
